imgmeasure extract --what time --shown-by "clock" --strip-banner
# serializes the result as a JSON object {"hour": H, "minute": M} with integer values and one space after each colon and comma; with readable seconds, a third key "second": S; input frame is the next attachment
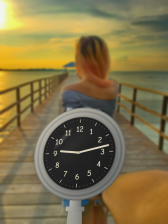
{"hour": 9, "minute": 13}
